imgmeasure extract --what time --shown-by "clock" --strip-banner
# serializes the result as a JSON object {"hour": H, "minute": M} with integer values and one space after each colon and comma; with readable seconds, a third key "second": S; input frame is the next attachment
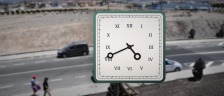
{"hour": 4, "minute": 41}
